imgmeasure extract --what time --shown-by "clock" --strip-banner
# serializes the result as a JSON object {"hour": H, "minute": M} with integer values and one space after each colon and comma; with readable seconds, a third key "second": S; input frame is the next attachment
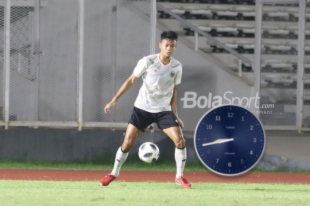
{"hour": 8, "minute": 43}
